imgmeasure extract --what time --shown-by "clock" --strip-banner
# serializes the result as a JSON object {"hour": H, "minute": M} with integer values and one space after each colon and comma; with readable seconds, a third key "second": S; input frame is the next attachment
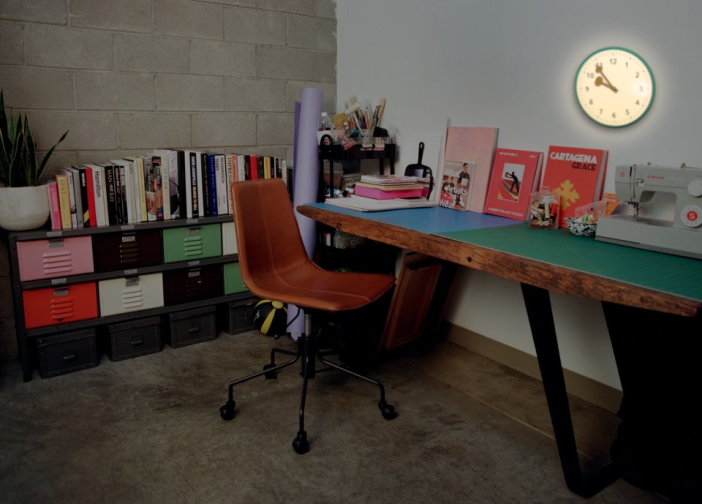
{"hour": 9, "minute": 54}
